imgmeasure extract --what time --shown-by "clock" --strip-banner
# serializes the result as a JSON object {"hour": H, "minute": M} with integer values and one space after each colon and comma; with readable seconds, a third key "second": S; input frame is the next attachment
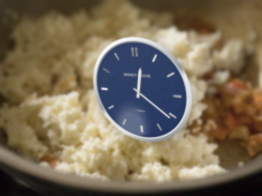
{"hour": 12, "minute": 21}
